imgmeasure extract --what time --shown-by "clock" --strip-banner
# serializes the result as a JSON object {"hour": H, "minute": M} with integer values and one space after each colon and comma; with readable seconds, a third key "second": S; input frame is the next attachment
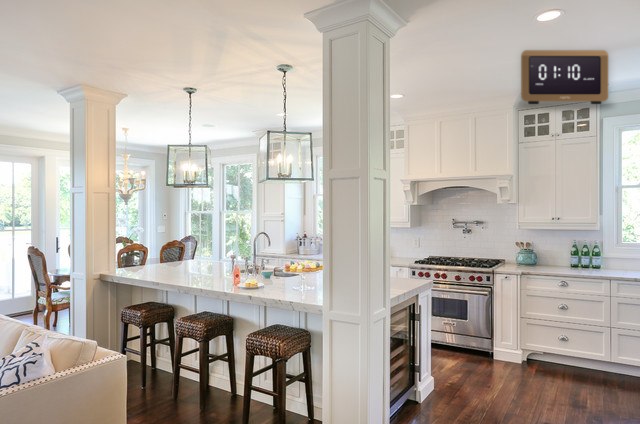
{"hour": 1, "minute": 10}
